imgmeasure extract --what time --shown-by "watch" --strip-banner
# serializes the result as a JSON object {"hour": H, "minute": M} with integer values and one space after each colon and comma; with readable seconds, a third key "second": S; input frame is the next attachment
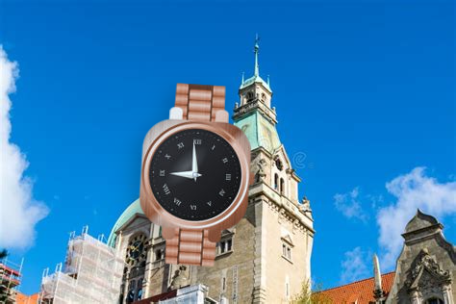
{"hour": 8, "minute": 59}
